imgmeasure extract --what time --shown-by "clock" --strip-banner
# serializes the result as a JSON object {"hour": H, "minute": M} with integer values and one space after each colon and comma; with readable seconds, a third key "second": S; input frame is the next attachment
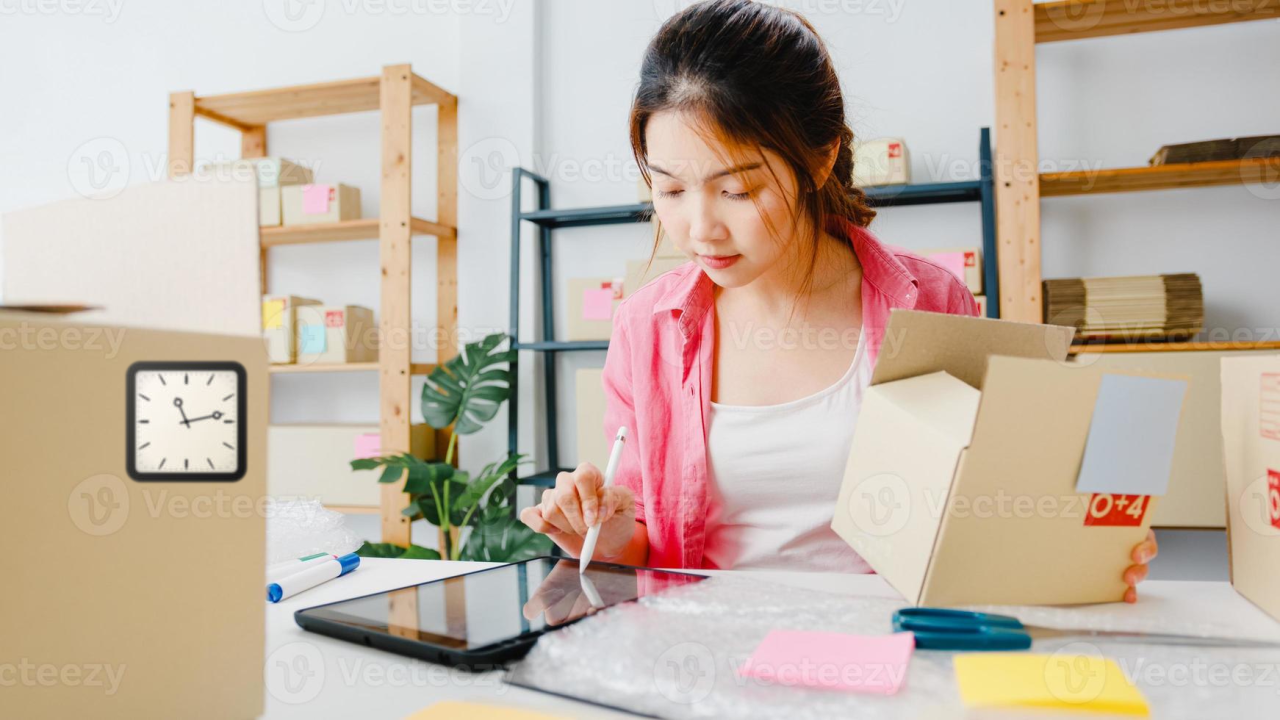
{"hour": 11, "minute": 13}
